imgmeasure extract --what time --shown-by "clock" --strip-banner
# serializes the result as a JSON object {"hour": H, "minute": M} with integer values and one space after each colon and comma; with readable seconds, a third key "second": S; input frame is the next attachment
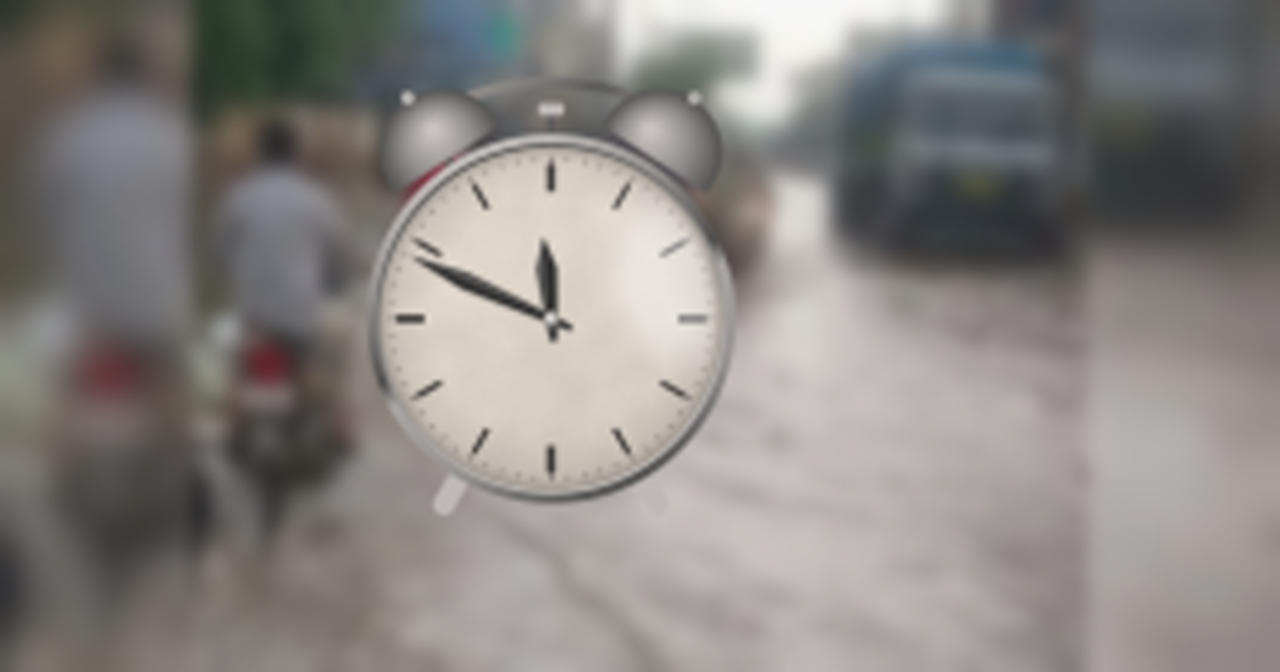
{"hour": 11, "minute": 49}
